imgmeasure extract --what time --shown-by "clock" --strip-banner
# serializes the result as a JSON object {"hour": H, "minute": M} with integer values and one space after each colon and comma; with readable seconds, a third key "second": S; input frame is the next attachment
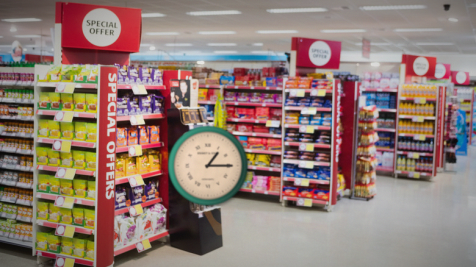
{"hour": 1, "minute": 15}
